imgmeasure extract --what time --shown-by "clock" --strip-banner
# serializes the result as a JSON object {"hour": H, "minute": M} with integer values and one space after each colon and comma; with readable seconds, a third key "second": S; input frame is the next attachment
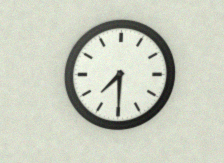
{"hour": 7, "minute": 30}
